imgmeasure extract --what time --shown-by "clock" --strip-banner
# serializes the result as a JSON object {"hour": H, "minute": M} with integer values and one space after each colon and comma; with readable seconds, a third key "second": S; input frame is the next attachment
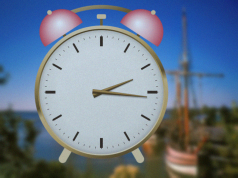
{"hour": 2, "minute": 16}
